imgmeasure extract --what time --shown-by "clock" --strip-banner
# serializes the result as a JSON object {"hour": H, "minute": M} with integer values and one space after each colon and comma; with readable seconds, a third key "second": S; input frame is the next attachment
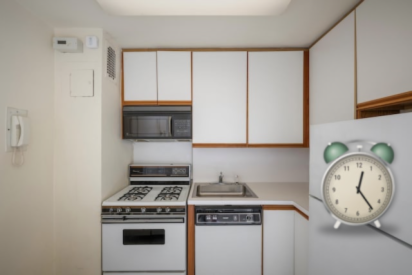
{"hour": 12, "minute": 24}
